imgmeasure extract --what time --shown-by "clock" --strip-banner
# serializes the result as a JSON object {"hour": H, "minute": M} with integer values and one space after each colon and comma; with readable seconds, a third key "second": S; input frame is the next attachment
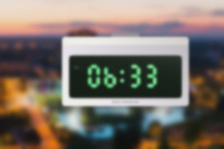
{"hour": 6, "minute": 33}
